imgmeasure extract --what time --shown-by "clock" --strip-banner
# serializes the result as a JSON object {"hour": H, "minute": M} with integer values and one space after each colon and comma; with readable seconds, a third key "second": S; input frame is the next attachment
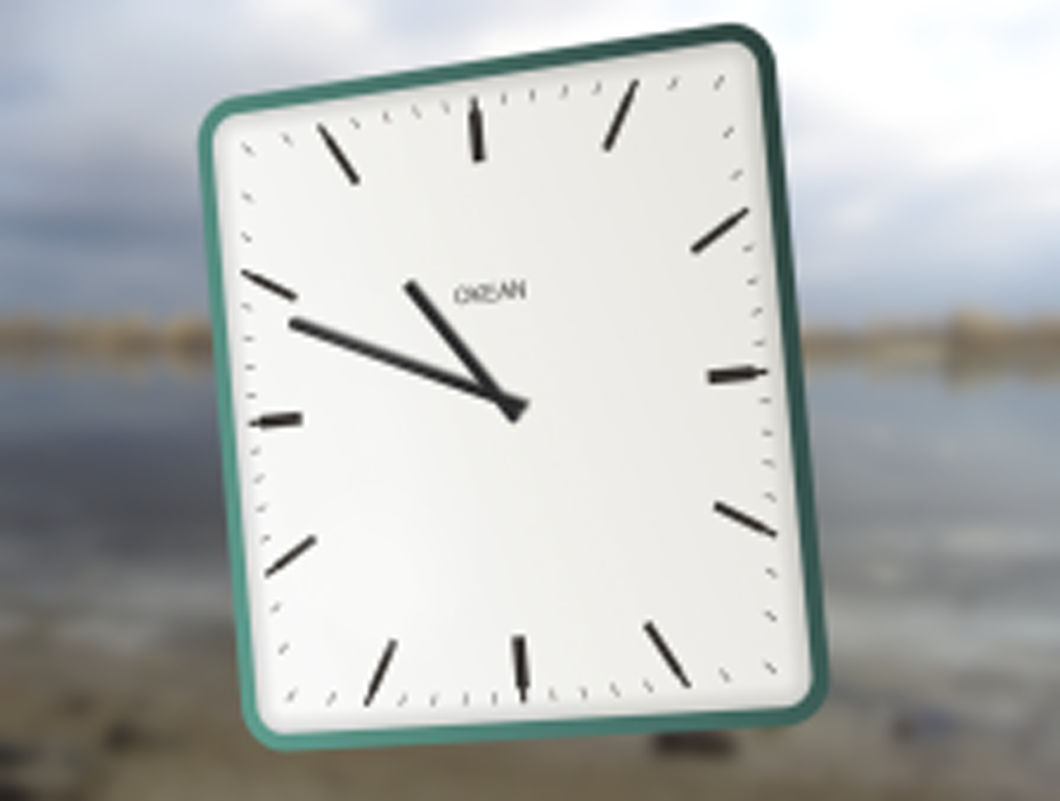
{"hour": 10, "minute": 49}
